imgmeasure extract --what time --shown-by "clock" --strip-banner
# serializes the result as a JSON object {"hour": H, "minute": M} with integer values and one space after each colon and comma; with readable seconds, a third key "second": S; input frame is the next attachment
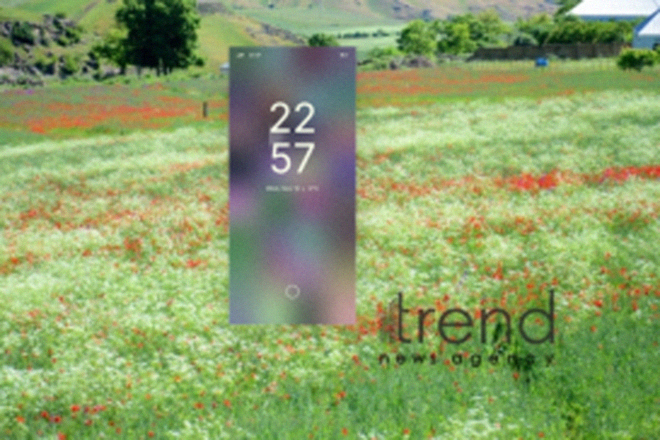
{"hour": 22, "minute": 57}
